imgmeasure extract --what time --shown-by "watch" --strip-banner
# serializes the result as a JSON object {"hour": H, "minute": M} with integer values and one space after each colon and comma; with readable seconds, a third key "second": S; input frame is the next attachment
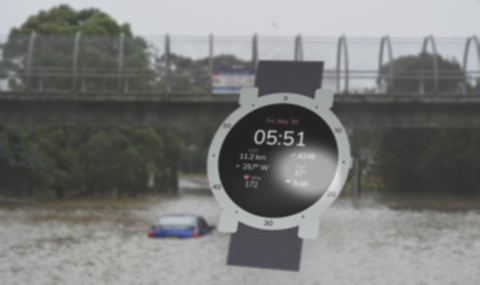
{"hour": 5, "minute": 51}
